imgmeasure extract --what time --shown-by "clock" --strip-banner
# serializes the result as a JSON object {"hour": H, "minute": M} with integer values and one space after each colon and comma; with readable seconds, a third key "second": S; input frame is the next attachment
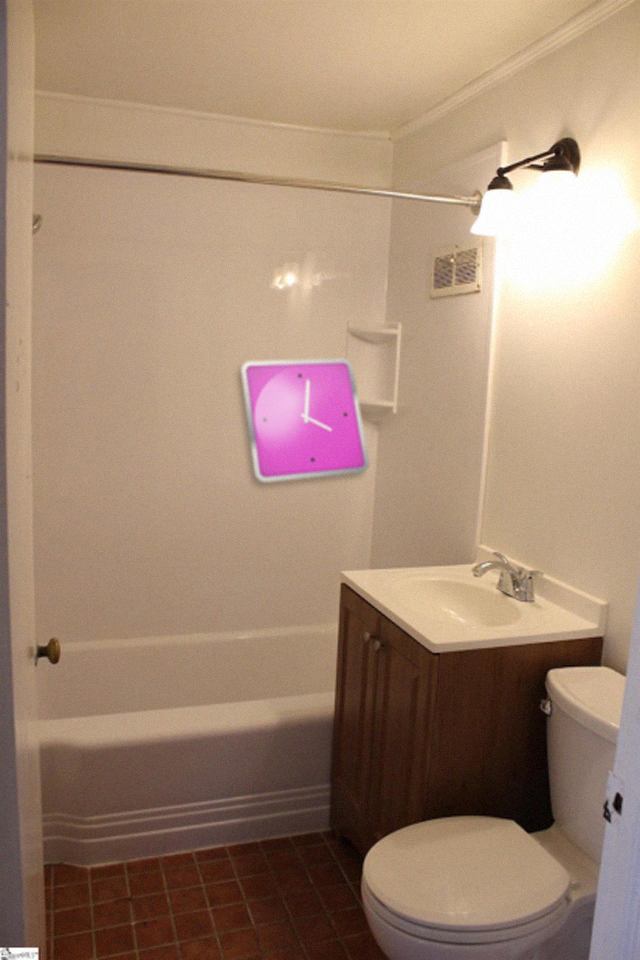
{"hour": 4, "minute": 2}
